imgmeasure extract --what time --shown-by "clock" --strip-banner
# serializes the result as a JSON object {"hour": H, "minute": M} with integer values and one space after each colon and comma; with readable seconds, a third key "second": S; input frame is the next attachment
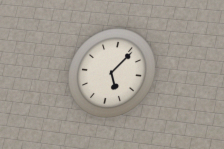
{"hour": 5, "minute": 6}
